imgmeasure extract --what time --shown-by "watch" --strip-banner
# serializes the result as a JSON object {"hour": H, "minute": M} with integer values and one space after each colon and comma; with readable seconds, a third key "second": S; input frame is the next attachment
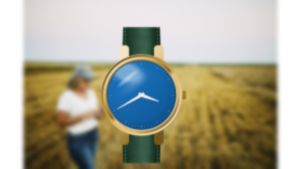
{"hour": 3, "minute": 40}
